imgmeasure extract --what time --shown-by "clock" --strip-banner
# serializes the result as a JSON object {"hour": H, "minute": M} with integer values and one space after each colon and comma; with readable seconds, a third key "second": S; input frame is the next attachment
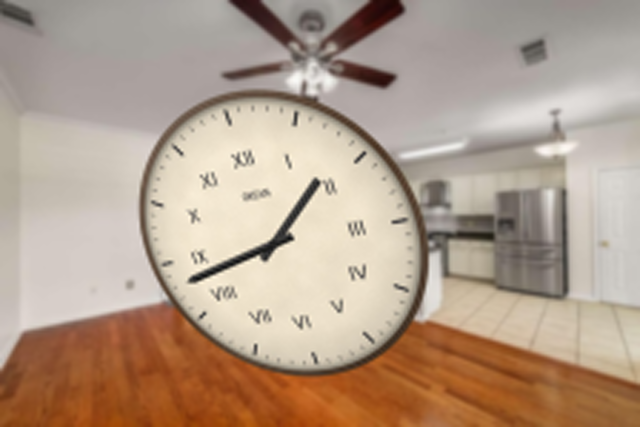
{"hour": 1, "minute": 43}
